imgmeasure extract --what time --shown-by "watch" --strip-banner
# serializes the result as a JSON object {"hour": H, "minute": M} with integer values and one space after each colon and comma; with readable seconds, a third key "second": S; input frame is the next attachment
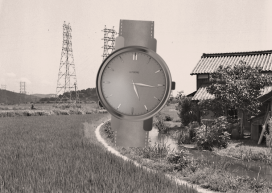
{"hour": 5, "minute": 16}
